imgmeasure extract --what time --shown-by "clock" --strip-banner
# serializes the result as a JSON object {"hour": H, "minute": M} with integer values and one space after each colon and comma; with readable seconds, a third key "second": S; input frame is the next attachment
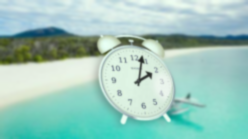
{"hour": 2, "minute": 3}
